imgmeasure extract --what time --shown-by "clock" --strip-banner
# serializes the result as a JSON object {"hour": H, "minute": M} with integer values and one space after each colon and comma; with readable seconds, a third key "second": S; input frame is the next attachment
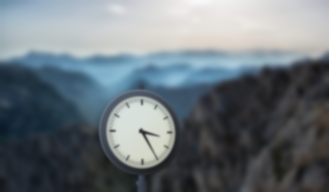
{"hour": 3, "minute": 25}
